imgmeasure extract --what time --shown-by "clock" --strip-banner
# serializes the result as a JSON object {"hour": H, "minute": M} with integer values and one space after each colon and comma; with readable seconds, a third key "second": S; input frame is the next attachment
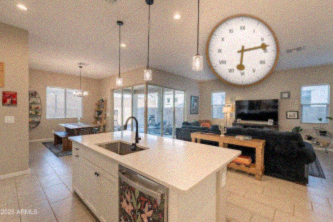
{"hour": 6, "minute": 13}
